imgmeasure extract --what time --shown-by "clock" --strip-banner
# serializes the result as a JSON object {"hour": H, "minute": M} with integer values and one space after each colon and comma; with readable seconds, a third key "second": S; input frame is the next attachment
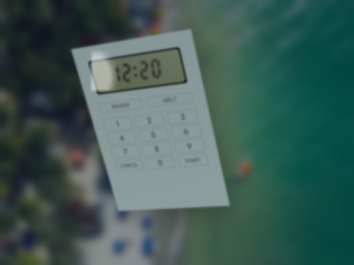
{"hour": 12, "minute": 20}
